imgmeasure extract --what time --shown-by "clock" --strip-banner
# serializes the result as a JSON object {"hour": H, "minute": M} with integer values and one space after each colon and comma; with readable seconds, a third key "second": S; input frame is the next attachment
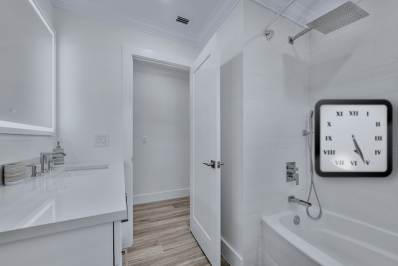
{"hour": 5, "minute": 26}
